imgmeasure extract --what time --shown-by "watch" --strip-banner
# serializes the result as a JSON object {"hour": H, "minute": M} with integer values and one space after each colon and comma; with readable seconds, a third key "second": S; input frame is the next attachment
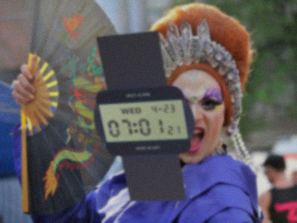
{"hour": 7, "minute": 1}
